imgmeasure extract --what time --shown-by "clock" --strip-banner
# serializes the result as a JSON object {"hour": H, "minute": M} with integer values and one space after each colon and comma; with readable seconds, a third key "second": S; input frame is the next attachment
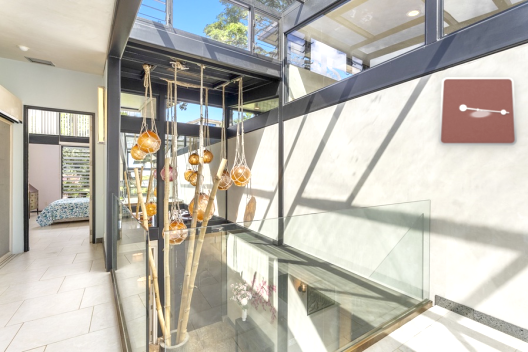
{"hour": 9, "minute": 16}
